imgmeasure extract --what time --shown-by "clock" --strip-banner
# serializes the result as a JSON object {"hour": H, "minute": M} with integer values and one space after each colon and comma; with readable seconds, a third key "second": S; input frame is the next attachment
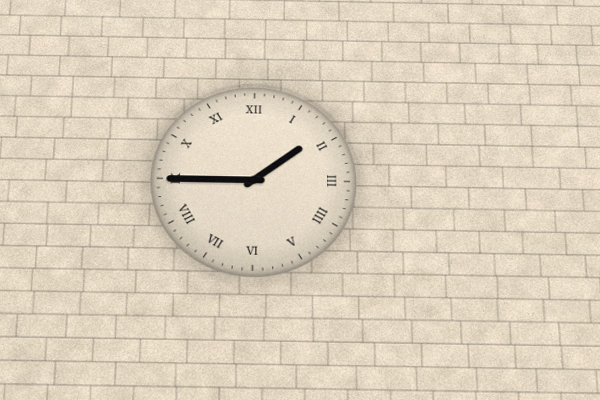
{"hour": 1, "minute": 45}
